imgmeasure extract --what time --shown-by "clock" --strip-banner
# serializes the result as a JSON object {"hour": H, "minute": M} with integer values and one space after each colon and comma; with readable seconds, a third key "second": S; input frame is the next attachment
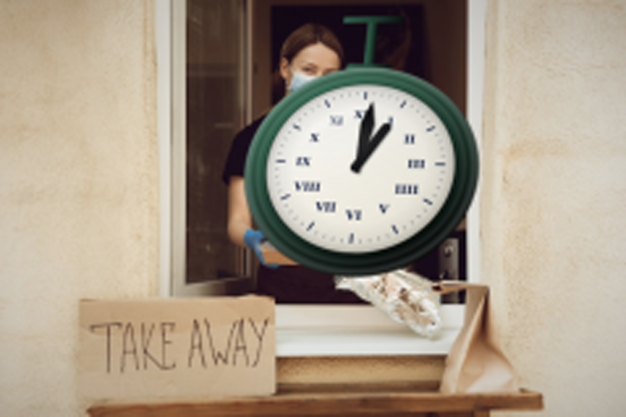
{"hour": 1, "minute": 1}
